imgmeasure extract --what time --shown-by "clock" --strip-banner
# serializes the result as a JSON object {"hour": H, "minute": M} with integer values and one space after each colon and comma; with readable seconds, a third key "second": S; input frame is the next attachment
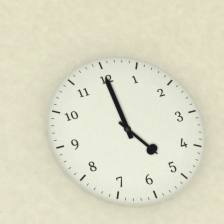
{"hour": 5, "minute": 0}
